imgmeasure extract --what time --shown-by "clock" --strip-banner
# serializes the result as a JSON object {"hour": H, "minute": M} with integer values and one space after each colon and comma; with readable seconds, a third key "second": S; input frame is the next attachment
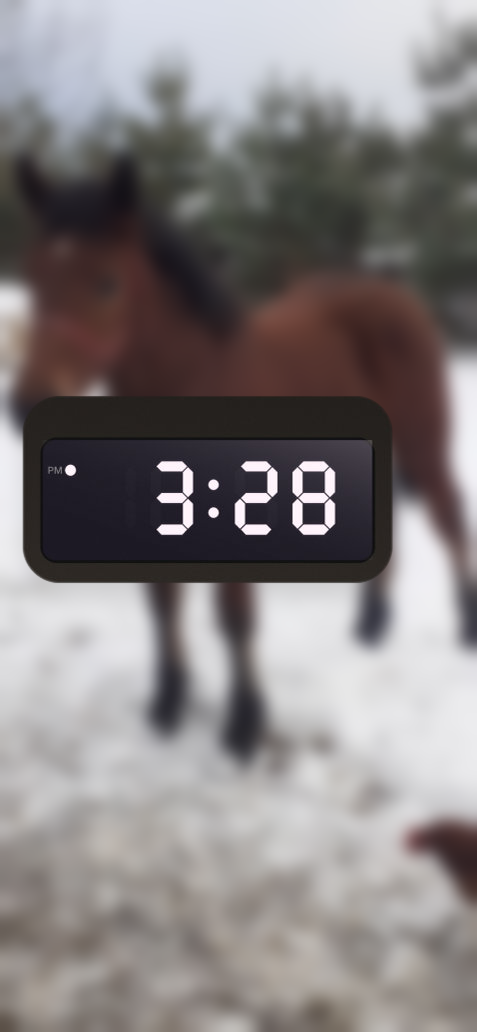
{"hour": 3, "minute": 28}
